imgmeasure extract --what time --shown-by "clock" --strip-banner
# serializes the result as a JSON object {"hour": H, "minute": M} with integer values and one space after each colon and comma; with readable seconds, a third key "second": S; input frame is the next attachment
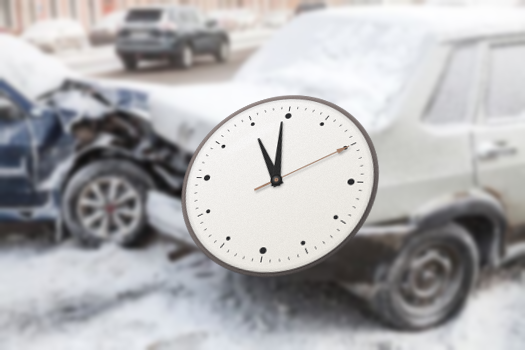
{"hour": 10, "minute": 59, "second": 10}
